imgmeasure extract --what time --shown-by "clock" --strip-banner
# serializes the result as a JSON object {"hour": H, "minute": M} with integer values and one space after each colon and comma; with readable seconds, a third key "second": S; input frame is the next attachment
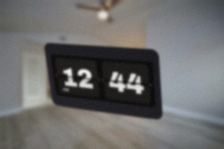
{"hour": 12, "minute": 44}
